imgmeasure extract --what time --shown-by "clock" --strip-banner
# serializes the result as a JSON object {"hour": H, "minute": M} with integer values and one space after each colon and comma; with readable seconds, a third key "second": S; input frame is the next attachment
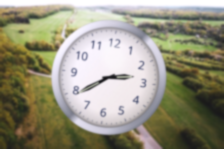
{"hour": 2, "minute": 39}
